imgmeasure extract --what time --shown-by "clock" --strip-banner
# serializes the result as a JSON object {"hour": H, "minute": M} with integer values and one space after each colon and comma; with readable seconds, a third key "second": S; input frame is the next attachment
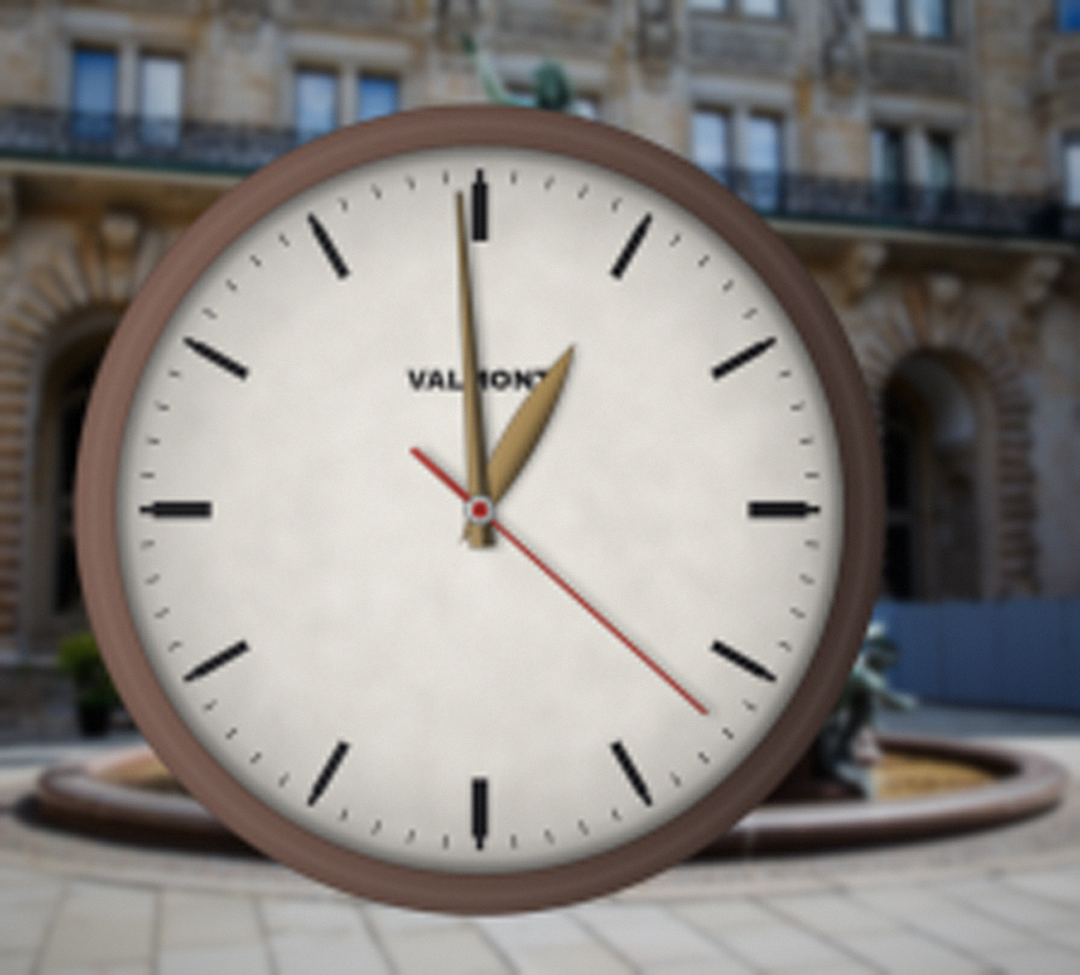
{"hour": 12, "minute": 59, "second": 22}
